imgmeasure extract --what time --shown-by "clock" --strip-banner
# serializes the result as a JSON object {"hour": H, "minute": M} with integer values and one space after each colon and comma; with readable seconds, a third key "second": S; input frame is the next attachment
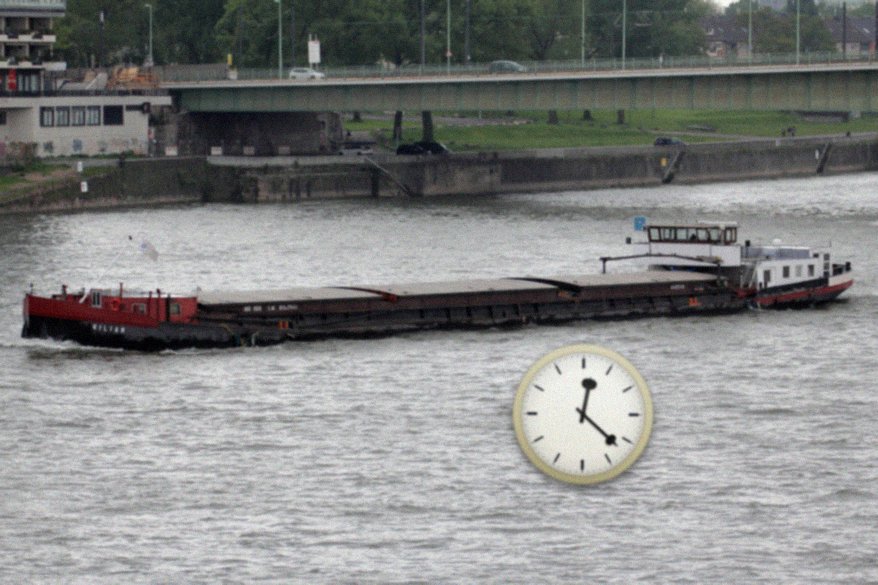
{"hour": 12, "minute": 22}
